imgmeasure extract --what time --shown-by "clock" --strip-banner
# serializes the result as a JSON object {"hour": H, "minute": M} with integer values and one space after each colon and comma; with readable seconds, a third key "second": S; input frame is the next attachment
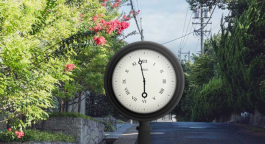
{"hour": 5, "minute": 58}
